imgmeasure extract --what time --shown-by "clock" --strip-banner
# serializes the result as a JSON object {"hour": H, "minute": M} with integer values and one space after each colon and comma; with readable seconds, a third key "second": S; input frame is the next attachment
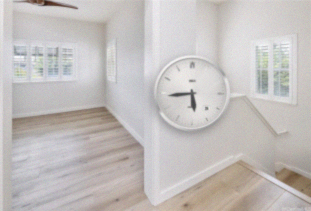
{"hour": 5, "minute": 44}
